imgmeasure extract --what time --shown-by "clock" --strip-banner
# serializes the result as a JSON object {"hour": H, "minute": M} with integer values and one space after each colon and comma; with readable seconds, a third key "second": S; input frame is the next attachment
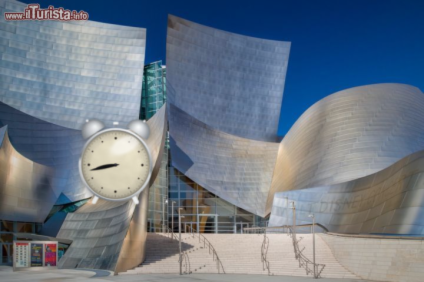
{"hour": 8, "minute": 43}
